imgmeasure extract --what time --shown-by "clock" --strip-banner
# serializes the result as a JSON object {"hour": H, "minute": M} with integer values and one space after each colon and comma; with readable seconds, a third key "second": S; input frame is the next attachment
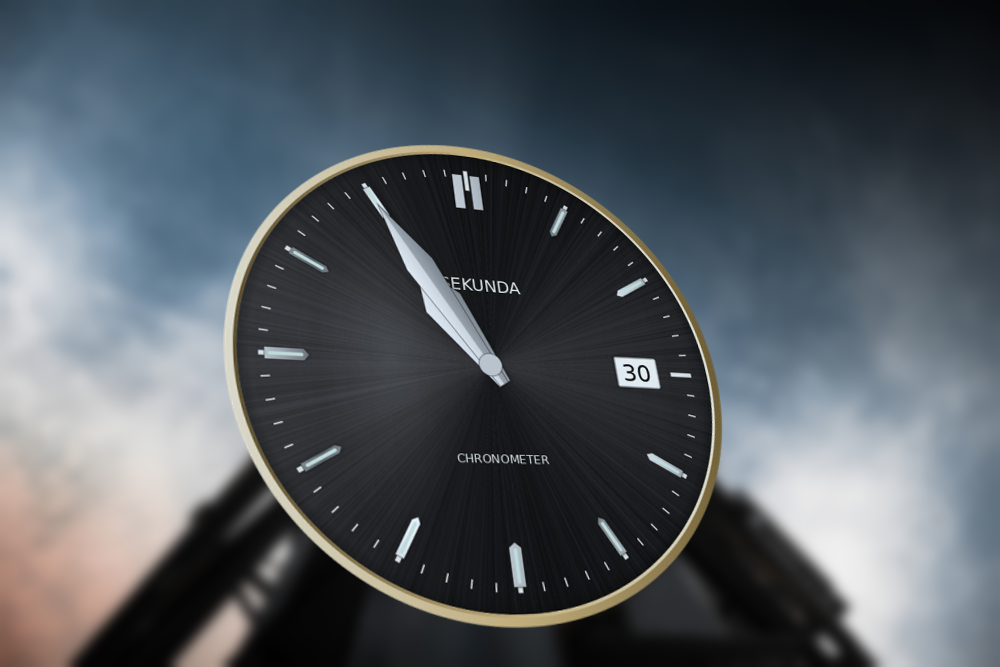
{"hour": 10, "minute": 55}
